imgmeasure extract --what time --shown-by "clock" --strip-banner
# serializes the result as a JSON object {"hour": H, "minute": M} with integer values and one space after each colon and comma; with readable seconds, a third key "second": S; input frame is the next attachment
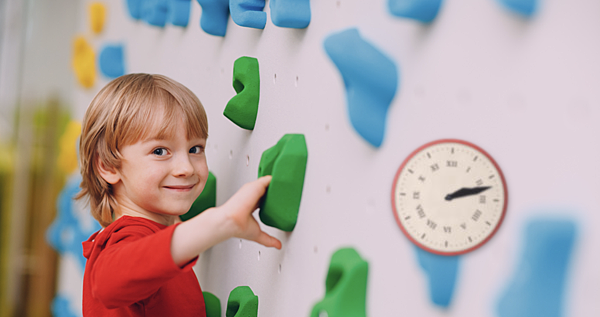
{"hour": 2, "minute": 12}
